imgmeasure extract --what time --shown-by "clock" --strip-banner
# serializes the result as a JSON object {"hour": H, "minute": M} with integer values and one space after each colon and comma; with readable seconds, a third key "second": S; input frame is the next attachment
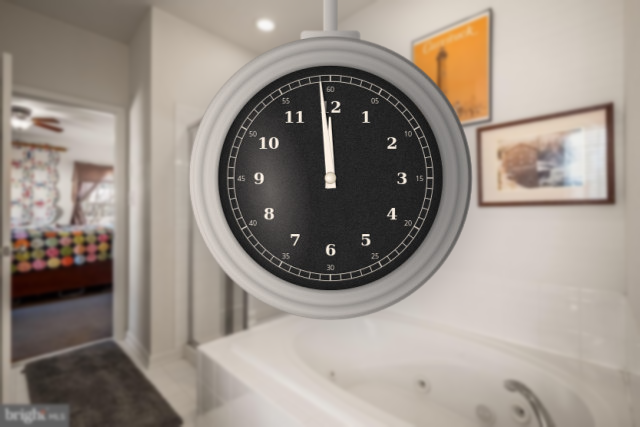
{"hour": 11, "minute": 59}
